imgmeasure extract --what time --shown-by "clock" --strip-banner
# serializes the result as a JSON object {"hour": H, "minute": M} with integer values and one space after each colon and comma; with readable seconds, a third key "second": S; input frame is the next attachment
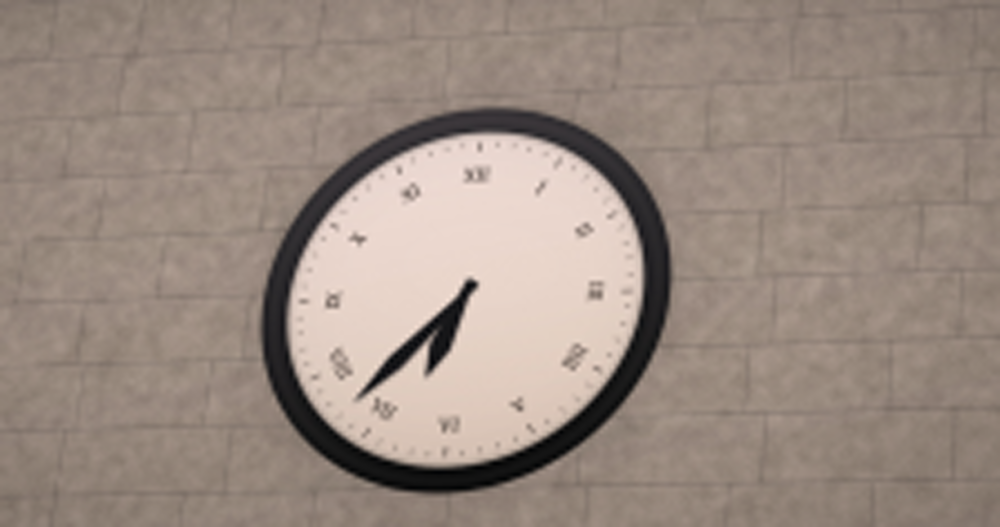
{"hour": 6, "minute": 37}
